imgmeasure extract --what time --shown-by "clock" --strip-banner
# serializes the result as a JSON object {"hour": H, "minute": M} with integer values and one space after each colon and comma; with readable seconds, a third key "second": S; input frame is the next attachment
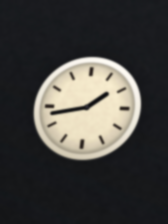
{"hour": 1, "minute": 43}
